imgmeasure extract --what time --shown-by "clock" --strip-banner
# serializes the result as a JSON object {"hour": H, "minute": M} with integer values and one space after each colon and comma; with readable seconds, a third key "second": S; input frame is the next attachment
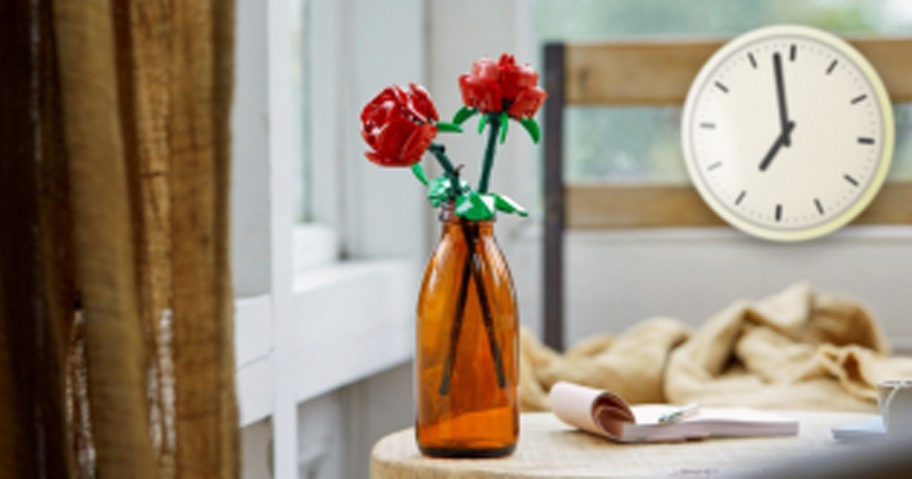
{"hour": 6, "minute": 58}
